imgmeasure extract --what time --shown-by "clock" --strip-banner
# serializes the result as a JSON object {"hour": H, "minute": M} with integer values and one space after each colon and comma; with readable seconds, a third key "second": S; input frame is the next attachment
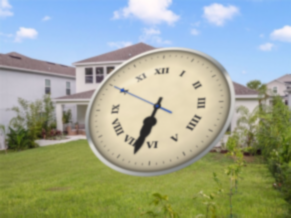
{"hour": 6, "minute": 32, "second": 50}
